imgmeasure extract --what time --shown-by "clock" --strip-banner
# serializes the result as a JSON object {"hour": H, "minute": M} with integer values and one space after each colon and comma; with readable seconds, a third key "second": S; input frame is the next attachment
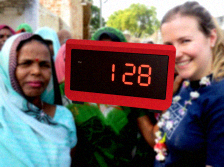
{"hour": 1, "minute": 28}
